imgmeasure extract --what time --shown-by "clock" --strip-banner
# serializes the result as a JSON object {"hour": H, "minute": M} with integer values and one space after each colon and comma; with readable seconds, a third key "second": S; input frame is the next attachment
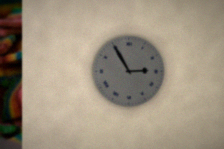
{"hour": 2, "minute": 55}
